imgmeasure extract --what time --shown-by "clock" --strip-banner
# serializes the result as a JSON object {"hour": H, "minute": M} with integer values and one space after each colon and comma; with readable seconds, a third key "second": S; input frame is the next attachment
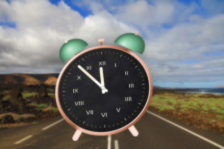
{"hour": 11, "minute": 53}
